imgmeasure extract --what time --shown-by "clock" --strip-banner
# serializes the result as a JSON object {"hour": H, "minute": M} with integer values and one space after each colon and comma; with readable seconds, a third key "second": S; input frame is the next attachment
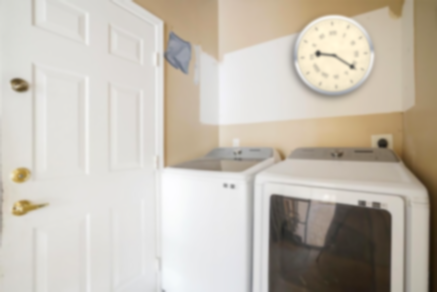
{"hour": 9, "minute": 21}
